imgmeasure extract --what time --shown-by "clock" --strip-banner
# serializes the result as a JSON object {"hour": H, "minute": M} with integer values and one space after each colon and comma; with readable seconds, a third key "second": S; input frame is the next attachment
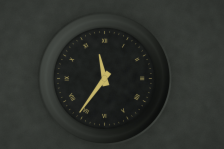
{"hour": 11, "minute": 36}
